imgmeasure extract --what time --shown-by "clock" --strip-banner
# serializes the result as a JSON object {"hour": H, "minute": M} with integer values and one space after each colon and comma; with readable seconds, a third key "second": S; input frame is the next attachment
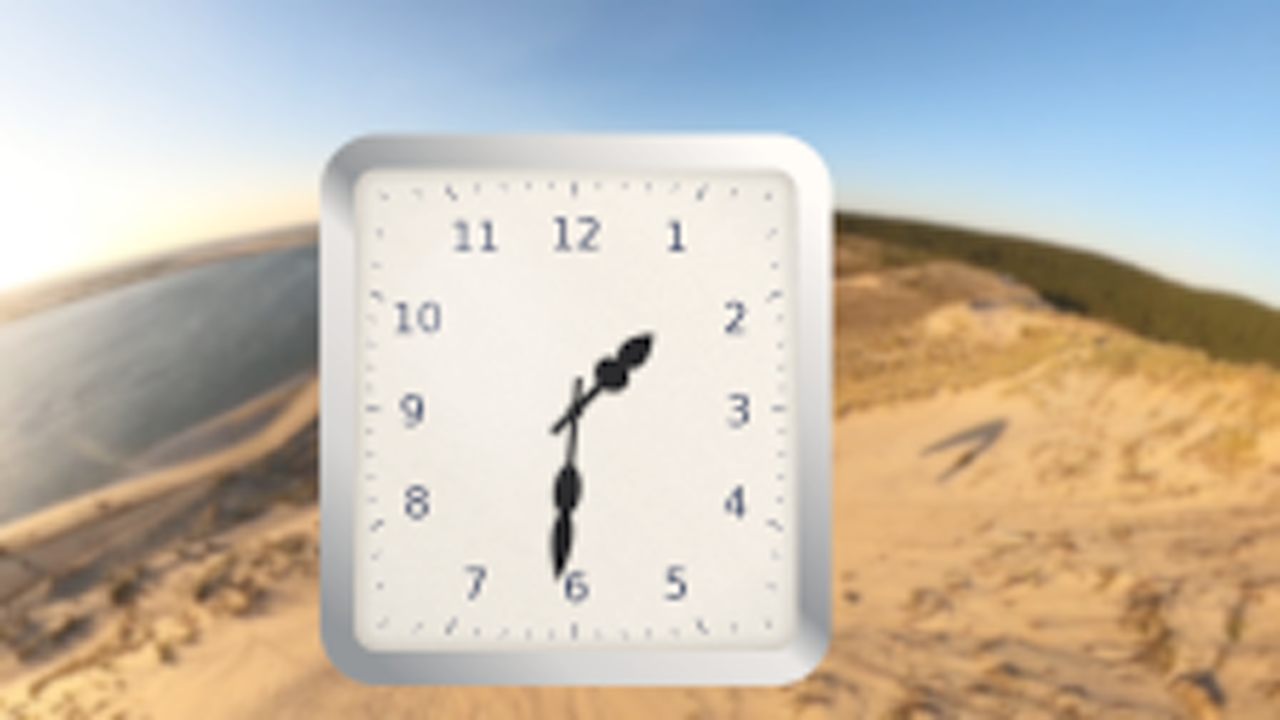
{"hour": 1, "minute": 31}
